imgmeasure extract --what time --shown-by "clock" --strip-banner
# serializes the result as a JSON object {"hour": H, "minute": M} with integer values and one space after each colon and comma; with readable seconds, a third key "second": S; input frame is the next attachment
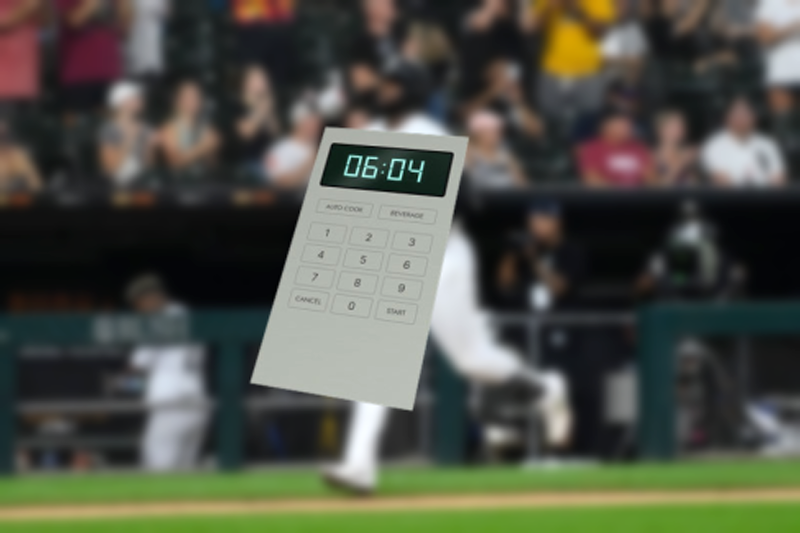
{"hour": 6, "minute": 4}
